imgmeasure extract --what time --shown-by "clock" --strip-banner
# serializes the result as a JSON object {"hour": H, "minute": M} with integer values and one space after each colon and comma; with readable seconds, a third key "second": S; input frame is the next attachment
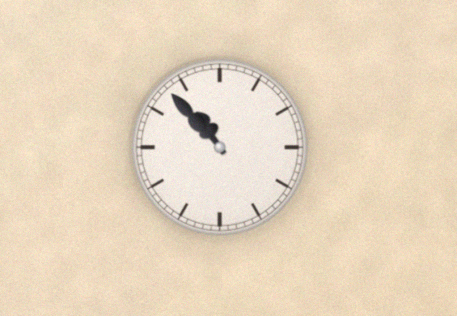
{"hour": 10, "minute": 53}
